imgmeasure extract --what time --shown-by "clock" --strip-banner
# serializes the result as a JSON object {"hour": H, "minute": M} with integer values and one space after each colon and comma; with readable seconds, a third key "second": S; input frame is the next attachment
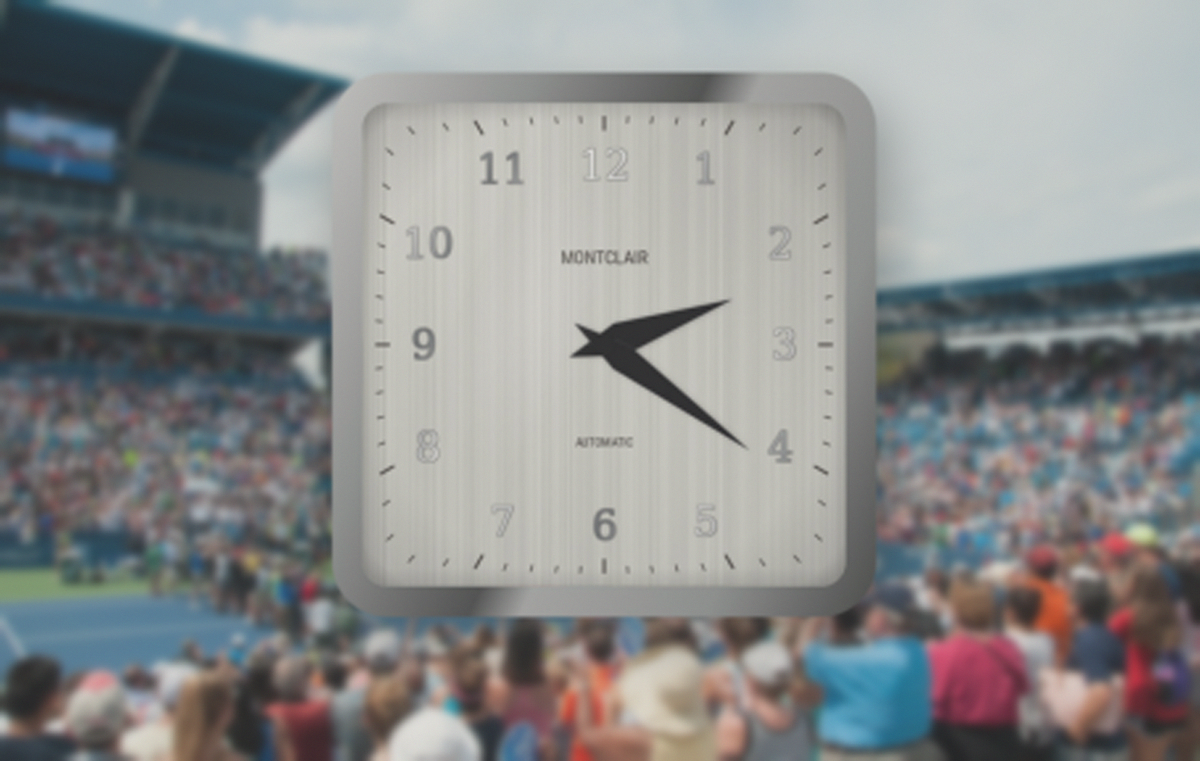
{"hour": 2, "minute": 21}
